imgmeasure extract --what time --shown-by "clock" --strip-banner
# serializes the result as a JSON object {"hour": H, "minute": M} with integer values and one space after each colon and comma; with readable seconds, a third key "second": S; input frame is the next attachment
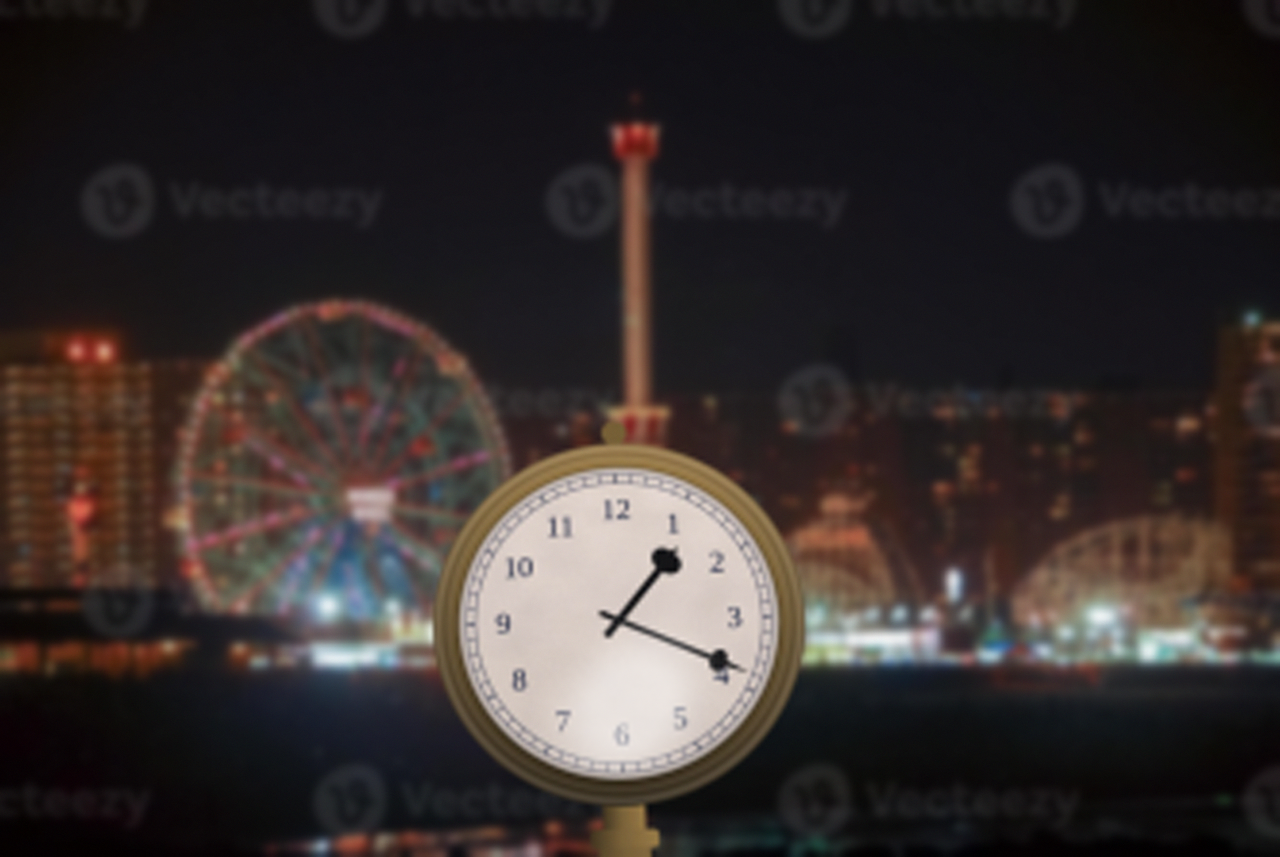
{"hour": 1, "minute": 19}
